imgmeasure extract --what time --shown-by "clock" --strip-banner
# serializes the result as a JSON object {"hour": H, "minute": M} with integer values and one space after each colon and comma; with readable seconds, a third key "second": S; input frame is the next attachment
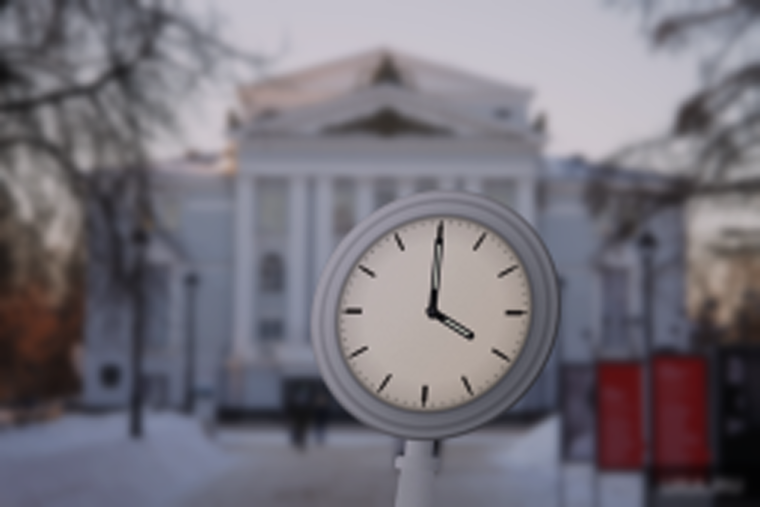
{"hour": 4, "minute": 0}
